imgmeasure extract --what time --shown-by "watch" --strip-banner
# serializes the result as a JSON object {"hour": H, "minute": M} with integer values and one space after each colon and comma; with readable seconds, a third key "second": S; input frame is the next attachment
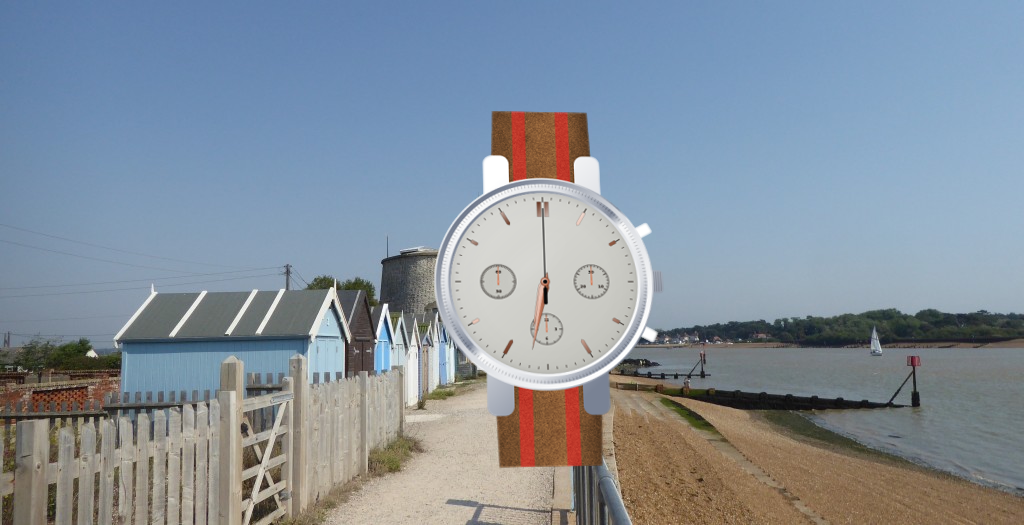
{"hour": 6, "minute": 32}
